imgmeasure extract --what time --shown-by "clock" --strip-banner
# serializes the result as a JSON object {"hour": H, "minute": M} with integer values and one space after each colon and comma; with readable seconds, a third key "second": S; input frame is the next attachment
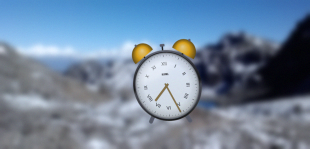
{"hour": 7, "minute": 26}
